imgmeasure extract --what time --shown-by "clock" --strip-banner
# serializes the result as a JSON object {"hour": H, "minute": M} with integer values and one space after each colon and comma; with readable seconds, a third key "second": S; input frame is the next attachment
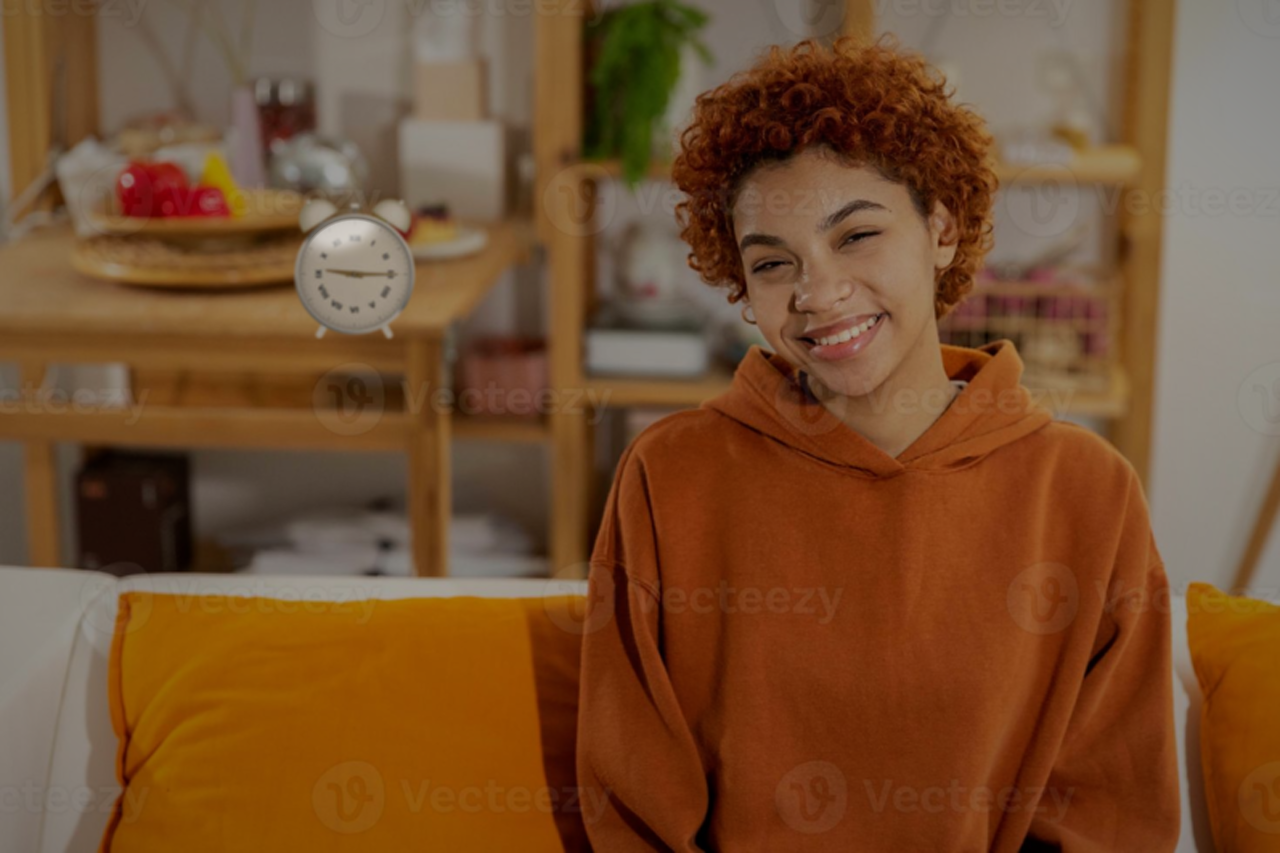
{"hour": 9, "minute": 15}
